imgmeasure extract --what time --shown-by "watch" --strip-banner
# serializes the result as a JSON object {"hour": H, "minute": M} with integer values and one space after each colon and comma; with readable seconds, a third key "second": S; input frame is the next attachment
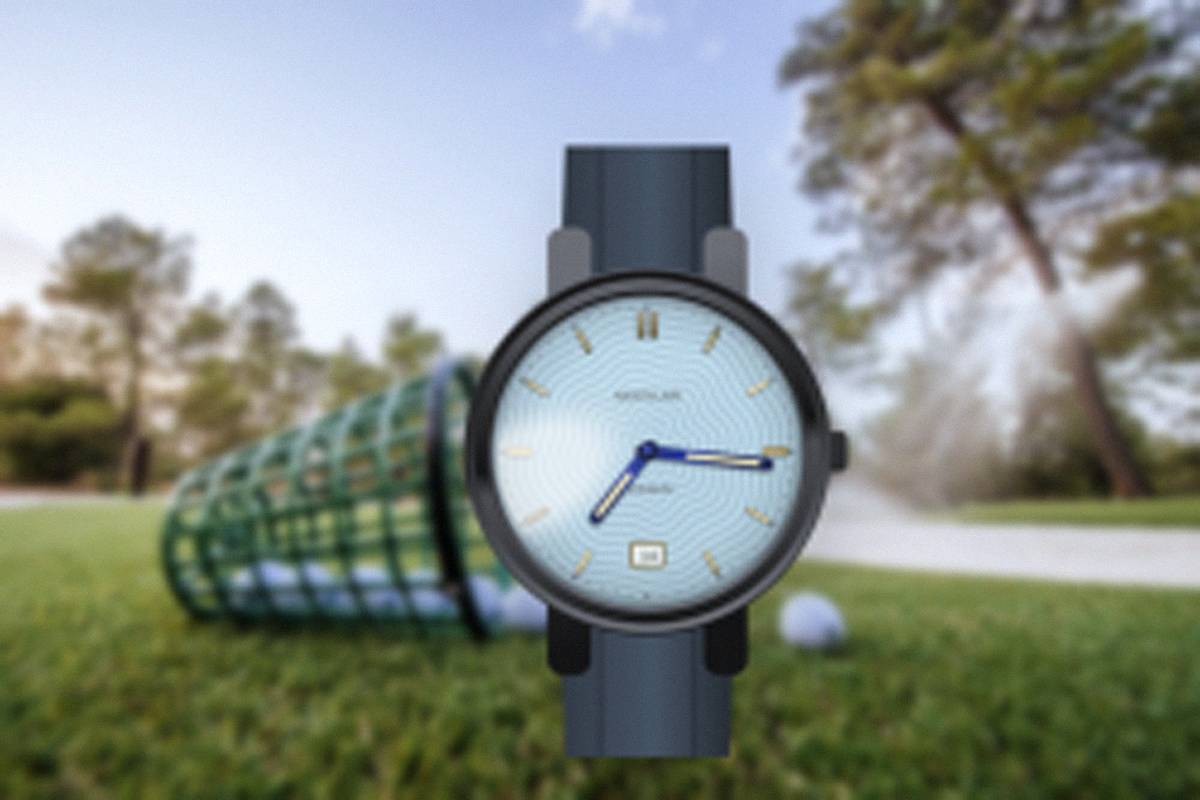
{"hour": 7, "minute": 16}
